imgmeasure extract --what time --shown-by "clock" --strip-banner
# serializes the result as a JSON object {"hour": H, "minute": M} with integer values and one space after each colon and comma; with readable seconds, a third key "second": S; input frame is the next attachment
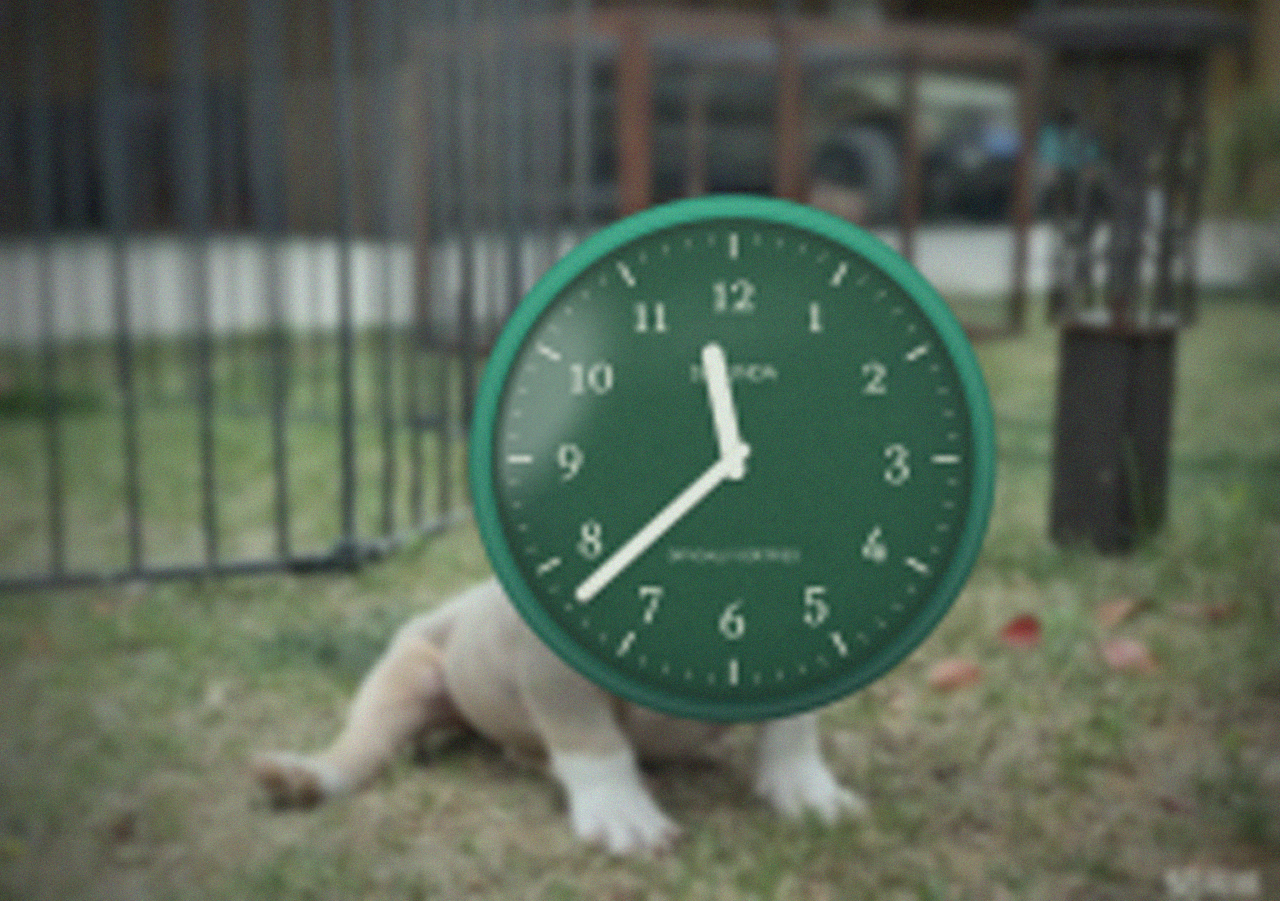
{"hour": 11, "minute": 38}
